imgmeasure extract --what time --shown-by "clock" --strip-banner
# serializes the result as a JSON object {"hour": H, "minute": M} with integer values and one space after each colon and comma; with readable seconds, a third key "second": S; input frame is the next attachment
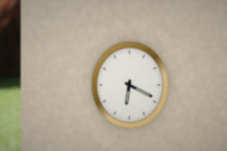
{"hour": 6, "minute": 19}
